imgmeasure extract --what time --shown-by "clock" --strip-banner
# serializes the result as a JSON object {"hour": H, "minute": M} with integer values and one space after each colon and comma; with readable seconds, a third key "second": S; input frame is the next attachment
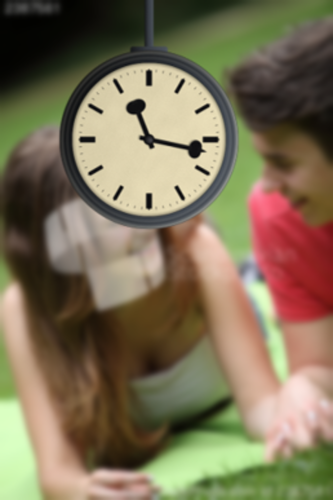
{"hour": 11, "minute": 17}
